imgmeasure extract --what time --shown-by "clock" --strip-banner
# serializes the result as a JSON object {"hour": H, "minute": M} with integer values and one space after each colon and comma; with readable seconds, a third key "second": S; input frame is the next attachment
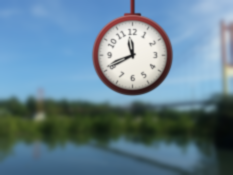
{"hour": 11, "minute": 41}
